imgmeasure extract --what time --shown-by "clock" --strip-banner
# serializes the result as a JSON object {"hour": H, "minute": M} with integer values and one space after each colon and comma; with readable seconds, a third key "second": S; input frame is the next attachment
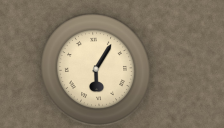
{"hour": 6, "minute": 6}
